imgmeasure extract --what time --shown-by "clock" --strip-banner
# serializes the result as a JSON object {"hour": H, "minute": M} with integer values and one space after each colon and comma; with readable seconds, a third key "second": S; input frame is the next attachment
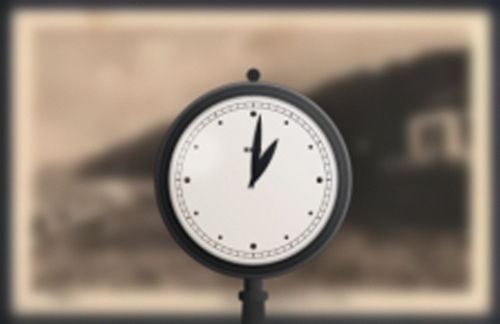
{"hour": 1, "minute": 1}
